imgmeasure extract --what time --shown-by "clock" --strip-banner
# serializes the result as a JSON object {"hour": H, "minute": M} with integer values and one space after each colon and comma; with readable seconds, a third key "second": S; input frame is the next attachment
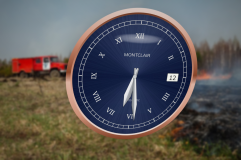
{"hour": 6, "minute": 29}
